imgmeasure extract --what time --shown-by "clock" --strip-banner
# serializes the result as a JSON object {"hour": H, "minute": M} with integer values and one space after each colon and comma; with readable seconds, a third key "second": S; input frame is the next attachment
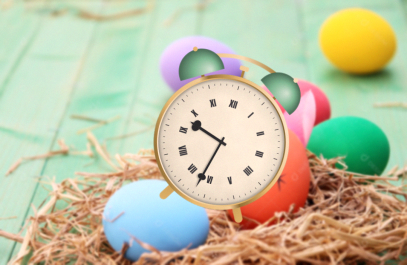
{"hour": 9, "minute": 32}
